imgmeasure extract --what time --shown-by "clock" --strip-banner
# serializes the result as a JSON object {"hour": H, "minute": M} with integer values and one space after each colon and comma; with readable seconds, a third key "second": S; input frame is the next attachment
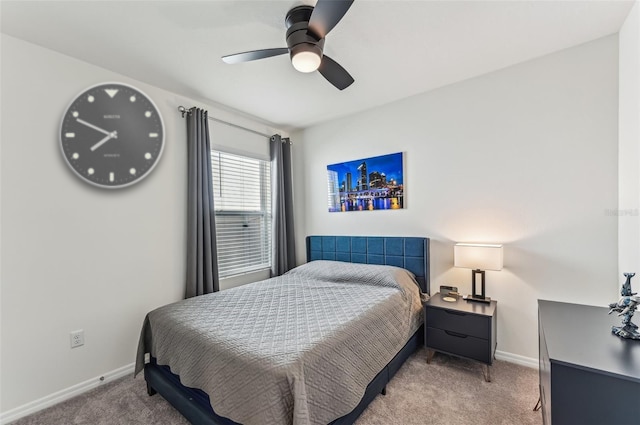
{"hour": 7, "minute": 49}
